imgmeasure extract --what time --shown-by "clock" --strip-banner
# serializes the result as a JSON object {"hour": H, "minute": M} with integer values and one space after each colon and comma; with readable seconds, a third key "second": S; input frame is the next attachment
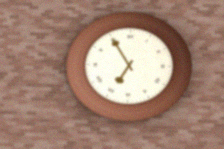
{"hour": 6, "minute": 55}
